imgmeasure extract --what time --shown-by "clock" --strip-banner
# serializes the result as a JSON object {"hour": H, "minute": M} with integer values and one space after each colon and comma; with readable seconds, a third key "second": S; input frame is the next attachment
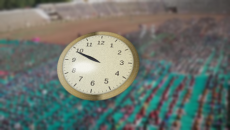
{"hour": 9, "minute": 49}
